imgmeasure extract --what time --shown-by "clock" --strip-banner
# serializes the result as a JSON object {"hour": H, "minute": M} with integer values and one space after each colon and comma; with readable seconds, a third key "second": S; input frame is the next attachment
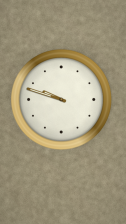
{"hour": 9, "minute": 48}
